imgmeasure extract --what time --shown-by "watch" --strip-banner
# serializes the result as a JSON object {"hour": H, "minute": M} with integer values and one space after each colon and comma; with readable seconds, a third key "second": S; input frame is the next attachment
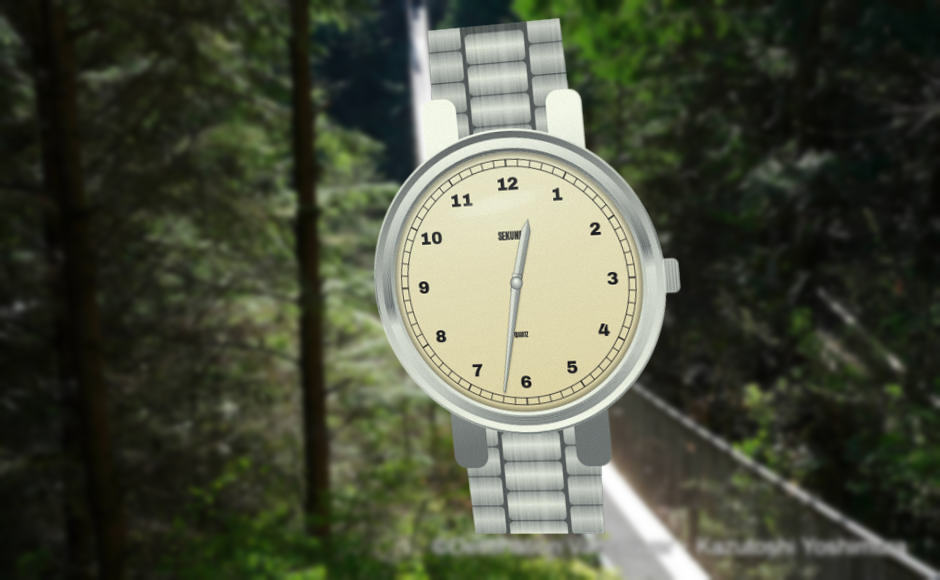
{"hour": 12, "minute": 32}
